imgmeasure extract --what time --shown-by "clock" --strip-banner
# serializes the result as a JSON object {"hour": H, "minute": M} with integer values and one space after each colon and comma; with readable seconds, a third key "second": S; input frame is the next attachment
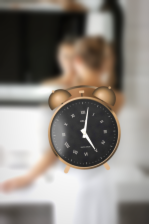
{"hour": 5, "minute": 2}
